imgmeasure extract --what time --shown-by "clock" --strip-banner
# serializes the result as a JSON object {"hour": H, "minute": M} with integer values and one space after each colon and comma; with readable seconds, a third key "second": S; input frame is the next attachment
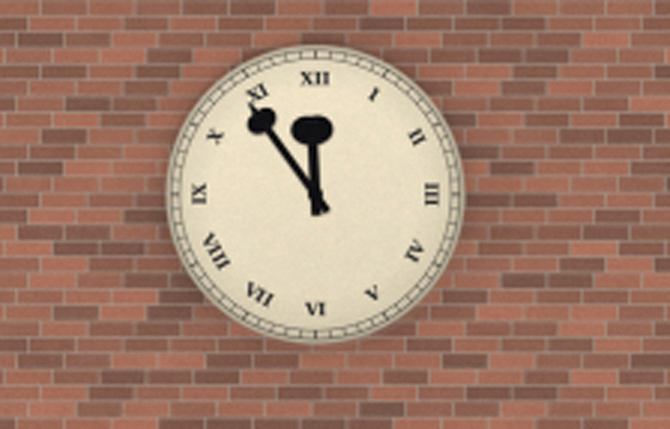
{"hour": 11, "minute": 54}
